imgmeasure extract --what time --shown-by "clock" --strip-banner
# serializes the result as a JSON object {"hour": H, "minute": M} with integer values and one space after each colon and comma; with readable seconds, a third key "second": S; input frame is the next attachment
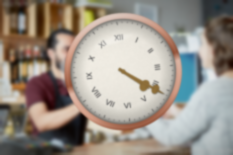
{"hour": 4, "minute": 21}
